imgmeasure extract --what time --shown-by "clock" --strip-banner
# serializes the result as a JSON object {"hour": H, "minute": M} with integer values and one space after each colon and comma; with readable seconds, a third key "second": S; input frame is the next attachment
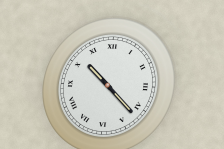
{"hour": 10, "minute": 22}
